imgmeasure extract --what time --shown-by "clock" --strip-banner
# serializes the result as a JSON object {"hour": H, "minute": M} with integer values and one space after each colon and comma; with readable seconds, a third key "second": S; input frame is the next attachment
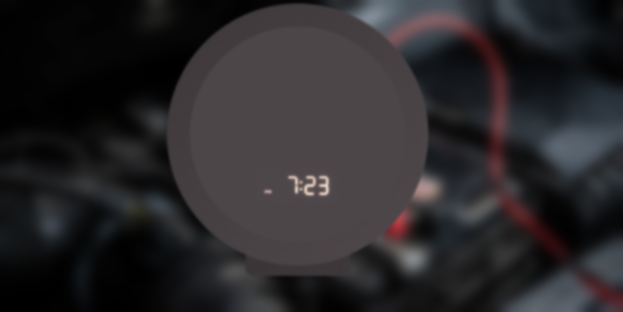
{"hour": 7, "minute": 23}
